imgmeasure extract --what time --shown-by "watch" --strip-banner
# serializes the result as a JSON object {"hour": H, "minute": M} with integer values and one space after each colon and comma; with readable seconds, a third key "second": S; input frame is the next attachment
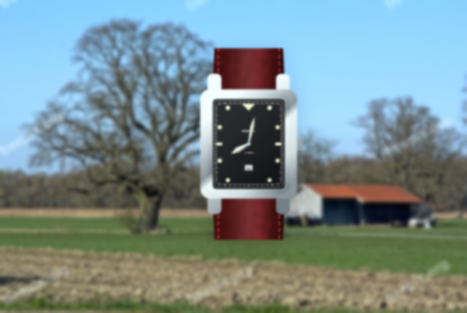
{"hour": 8, "minute": 2}
